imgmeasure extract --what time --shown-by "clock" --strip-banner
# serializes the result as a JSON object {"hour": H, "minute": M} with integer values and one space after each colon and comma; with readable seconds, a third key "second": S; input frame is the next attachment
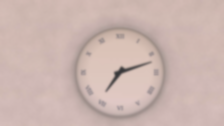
{"hour": 7, "minute": 12}
